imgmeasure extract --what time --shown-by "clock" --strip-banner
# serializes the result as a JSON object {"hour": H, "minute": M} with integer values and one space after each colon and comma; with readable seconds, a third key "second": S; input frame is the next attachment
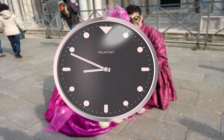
{"hour": 8, "minute": 49}
